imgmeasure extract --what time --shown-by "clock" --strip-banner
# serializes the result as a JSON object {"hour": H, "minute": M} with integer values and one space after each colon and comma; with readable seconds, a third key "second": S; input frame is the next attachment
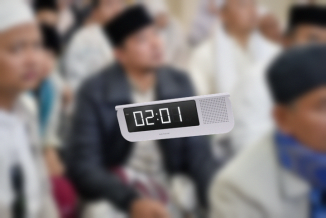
{"hour": 2, "minute": 1}
